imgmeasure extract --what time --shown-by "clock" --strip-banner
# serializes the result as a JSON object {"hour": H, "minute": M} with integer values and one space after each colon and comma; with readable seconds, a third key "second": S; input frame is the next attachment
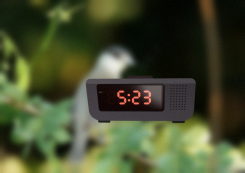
{"hour": 5, "minute": 23}
